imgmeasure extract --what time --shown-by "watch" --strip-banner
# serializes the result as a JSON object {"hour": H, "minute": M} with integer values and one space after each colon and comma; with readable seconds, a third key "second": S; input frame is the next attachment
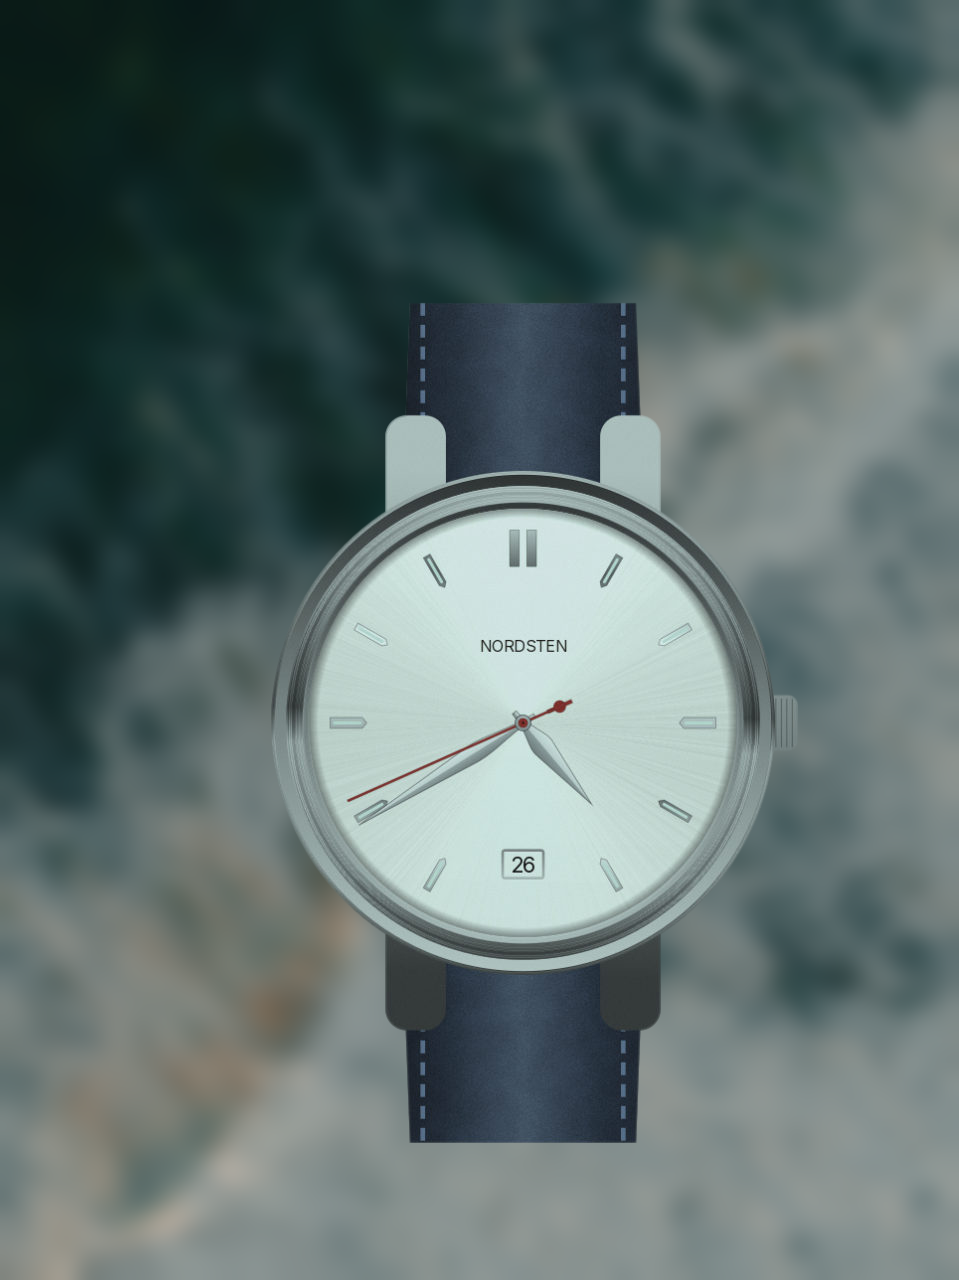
{"hour": 4, "minute": 39, "second": 41}
